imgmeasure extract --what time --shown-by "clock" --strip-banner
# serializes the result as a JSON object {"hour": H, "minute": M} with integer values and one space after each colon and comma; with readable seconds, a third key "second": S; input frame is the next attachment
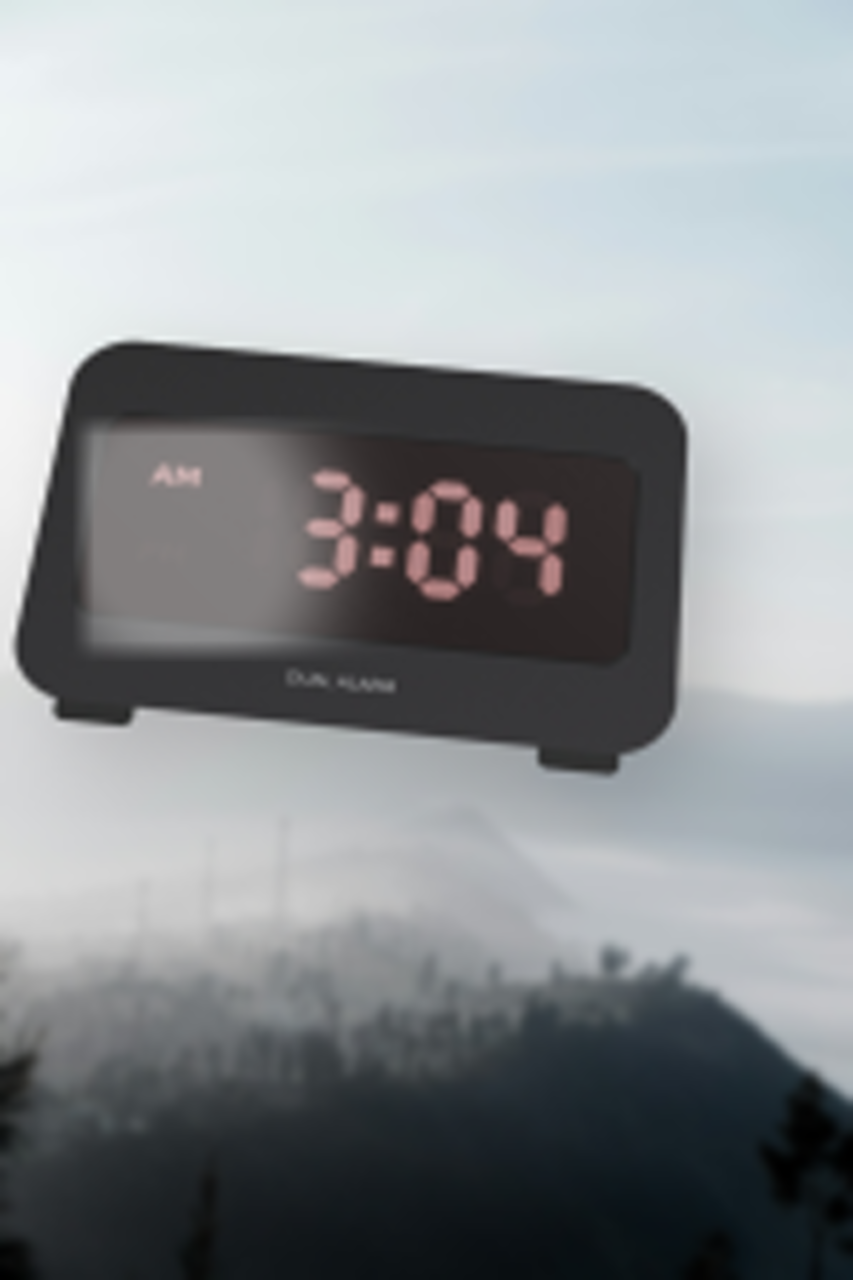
{"hour": 3, "minute": 4}
